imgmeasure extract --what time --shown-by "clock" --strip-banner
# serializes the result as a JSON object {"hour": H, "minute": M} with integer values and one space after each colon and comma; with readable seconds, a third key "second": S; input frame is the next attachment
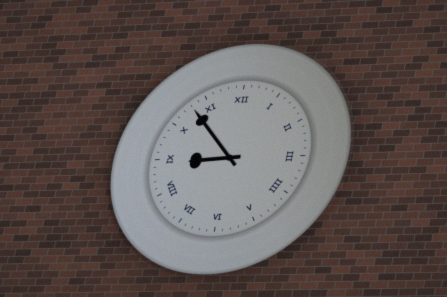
{"hour": 8, "minute": 53}
